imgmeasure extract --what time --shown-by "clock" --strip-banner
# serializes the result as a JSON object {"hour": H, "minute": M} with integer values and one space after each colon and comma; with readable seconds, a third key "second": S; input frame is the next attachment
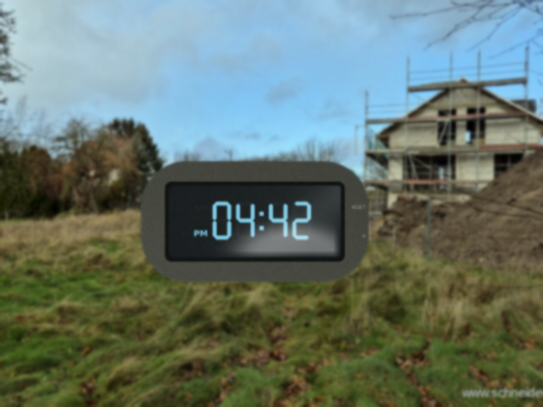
{"hour": 4, "minute": 42}
